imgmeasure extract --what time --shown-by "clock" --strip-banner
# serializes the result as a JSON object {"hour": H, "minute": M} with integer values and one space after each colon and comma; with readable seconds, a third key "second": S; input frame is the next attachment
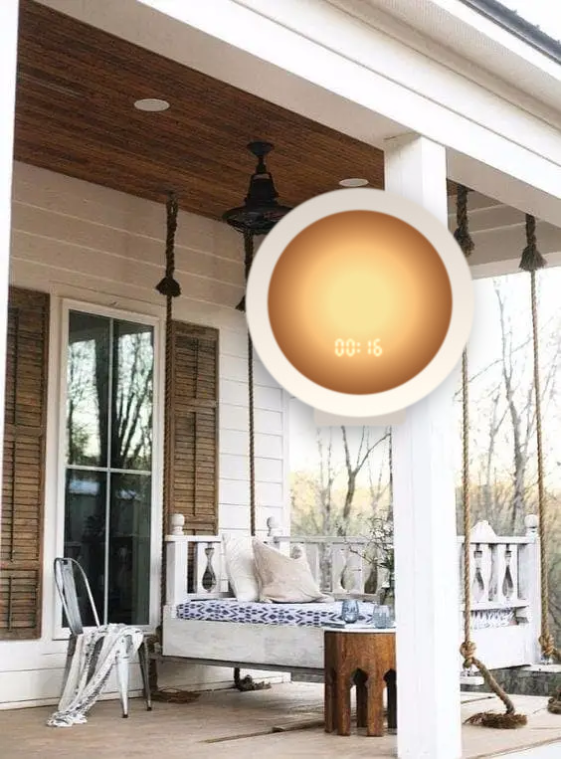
{"hour": 0, "minute": 16}
